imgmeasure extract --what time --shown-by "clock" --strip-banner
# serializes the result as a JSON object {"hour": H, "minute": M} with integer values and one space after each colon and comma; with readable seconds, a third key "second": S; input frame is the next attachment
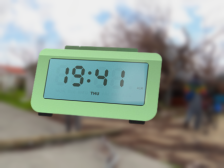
{"hour": 19, "minute": 41}
